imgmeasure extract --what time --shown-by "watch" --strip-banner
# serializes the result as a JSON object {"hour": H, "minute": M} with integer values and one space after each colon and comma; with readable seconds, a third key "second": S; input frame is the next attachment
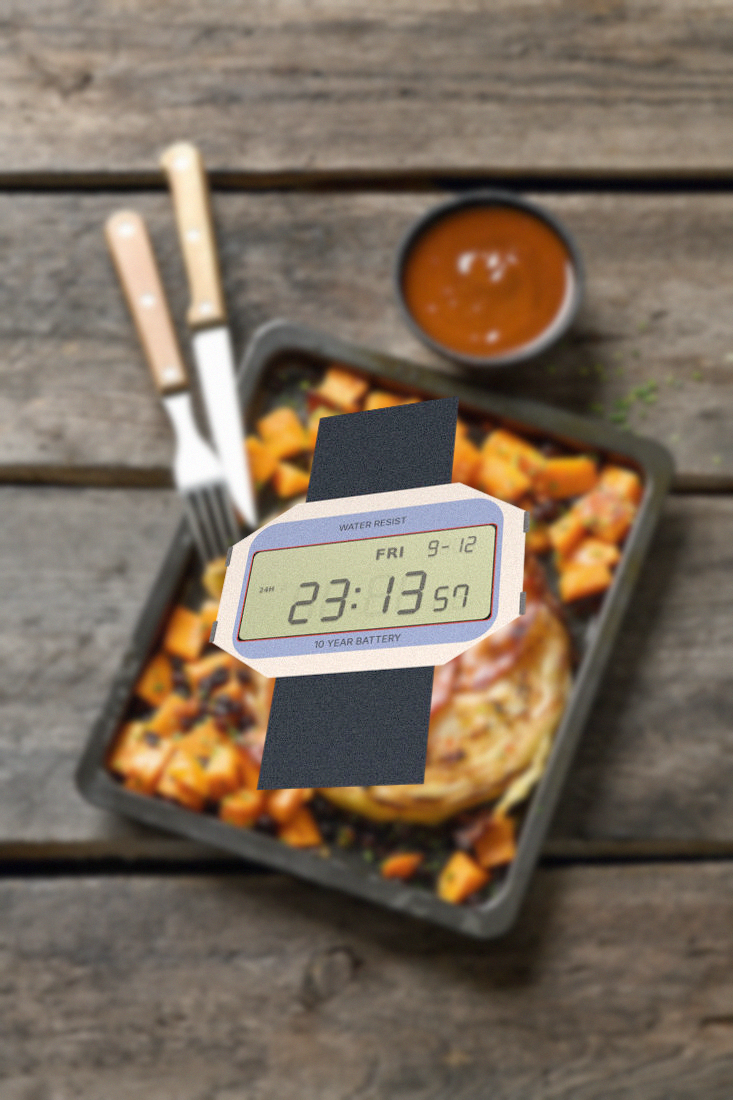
{"hour": 23, "minute": 13, "second": 57}
